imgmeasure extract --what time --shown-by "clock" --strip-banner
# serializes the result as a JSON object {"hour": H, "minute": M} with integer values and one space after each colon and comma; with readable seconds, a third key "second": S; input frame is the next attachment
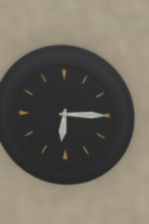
{"hour": 6, "minute": 15}
